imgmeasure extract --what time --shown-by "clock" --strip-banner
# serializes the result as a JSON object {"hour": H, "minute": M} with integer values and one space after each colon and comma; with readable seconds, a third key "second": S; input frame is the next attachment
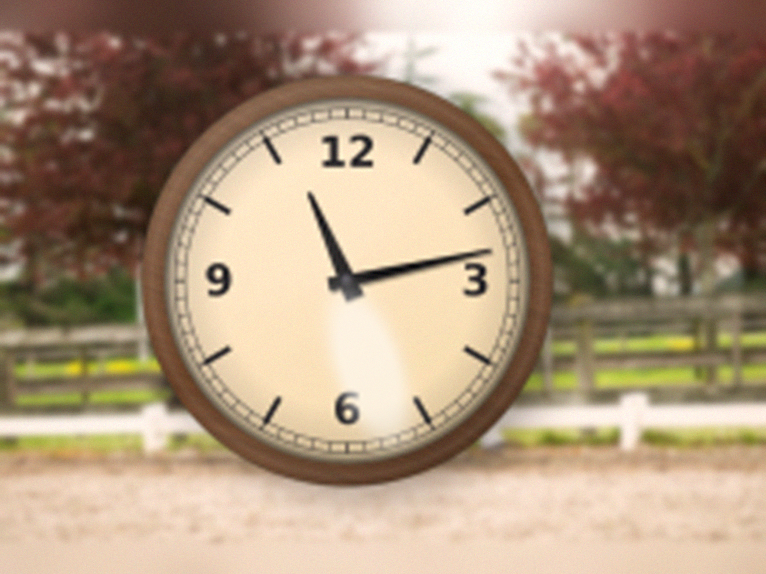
{"hour": 11, "minute": 13}
